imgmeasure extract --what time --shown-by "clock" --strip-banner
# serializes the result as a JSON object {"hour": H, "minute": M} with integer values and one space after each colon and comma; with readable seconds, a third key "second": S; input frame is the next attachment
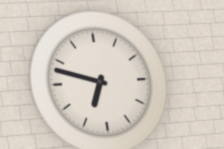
{"hour": 6, "minute": 48}
